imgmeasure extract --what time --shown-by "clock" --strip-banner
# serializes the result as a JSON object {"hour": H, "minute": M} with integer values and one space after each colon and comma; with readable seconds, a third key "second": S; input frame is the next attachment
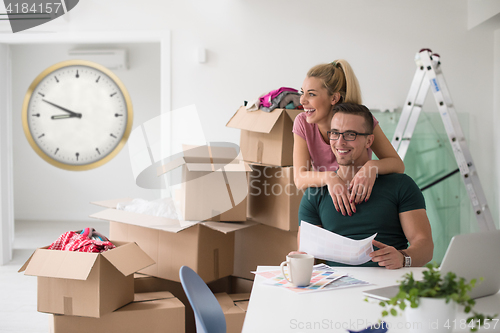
{"hour": 8, "minute": 49}
